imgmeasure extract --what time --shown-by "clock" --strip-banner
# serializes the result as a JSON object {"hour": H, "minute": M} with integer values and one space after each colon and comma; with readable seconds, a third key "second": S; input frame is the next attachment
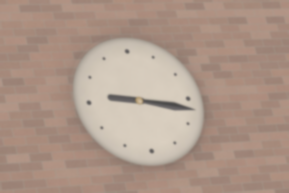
{"hour": 9, "minute": 17}
